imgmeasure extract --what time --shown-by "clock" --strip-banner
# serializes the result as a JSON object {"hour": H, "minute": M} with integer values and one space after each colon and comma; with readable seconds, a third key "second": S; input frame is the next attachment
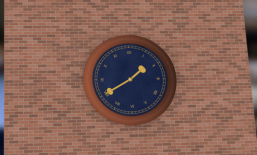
{"hour": 1, "minute": 40}
